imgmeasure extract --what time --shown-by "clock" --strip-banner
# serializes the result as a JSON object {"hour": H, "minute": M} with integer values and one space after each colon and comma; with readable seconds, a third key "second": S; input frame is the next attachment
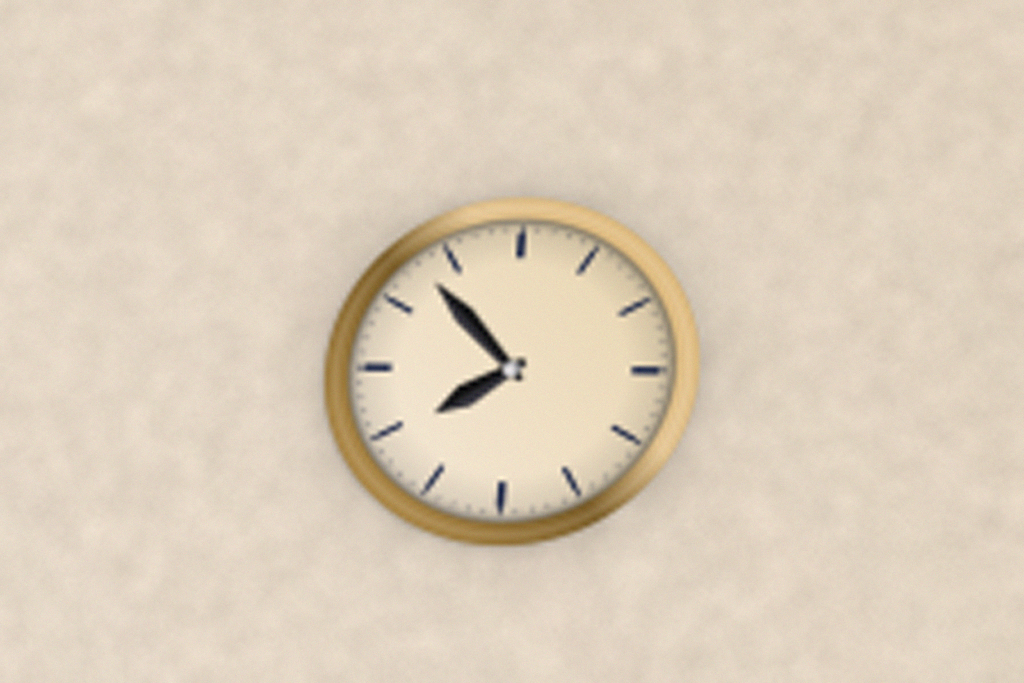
{"hour": 7, "minute": 53}
